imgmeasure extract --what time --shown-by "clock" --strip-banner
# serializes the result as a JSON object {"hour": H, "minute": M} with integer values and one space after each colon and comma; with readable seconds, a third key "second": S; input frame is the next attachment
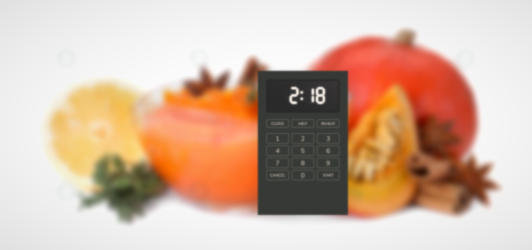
{"hour": 2, "minute": 18}
